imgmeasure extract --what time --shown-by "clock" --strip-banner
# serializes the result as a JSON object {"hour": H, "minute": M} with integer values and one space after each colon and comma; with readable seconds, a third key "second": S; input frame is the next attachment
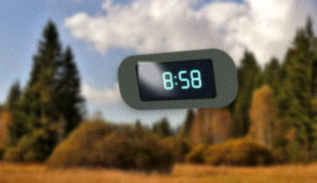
{"hour": 8, "minute": 58}
